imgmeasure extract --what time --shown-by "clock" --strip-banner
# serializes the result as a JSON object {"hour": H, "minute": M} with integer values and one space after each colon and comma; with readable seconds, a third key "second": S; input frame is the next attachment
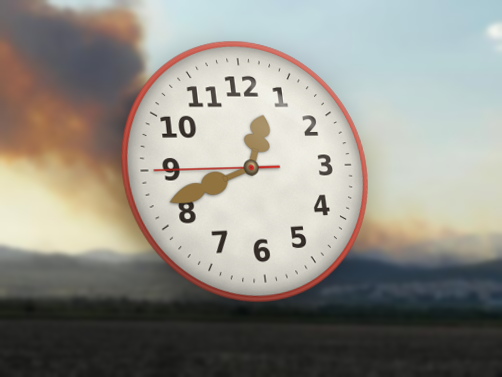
{"hour": 12, "minute": 41, "second": 45}
